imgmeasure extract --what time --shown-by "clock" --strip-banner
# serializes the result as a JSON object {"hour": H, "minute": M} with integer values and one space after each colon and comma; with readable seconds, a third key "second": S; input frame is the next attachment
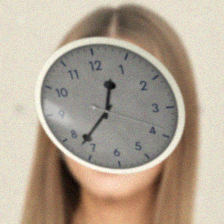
{"hour": 12, "minute": 37, "second": 19}
